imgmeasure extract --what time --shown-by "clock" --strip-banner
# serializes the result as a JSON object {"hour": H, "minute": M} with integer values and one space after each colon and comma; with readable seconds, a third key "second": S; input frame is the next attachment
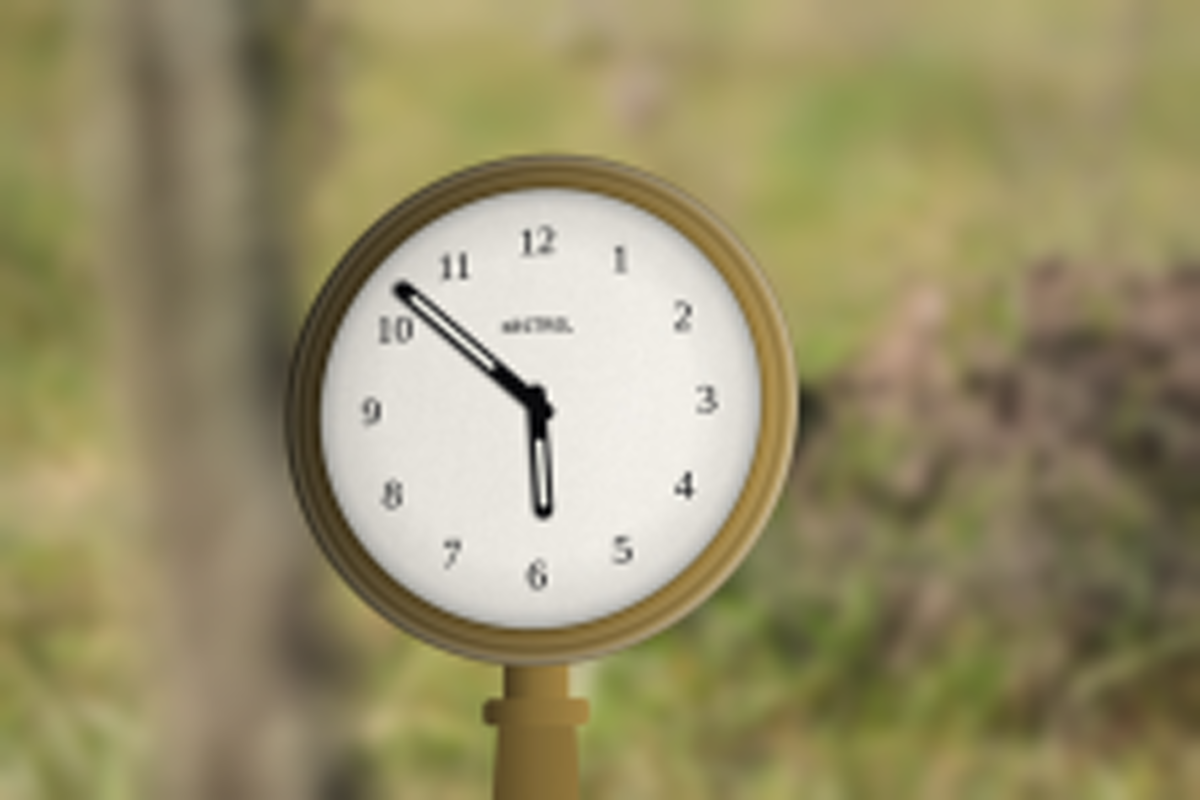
{"hour": 5, "minute": 52}
